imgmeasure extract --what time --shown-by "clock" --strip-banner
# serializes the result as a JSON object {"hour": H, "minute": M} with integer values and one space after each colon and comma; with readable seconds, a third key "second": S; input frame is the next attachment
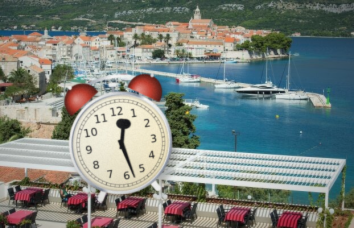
{"hour": 12, "minute": 28}
